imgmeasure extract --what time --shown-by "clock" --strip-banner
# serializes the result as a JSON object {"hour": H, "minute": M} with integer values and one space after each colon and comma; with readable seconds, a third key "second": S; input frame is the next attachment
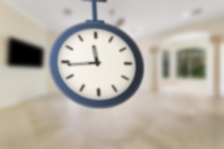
{"hour": 11, "minute": 44}
